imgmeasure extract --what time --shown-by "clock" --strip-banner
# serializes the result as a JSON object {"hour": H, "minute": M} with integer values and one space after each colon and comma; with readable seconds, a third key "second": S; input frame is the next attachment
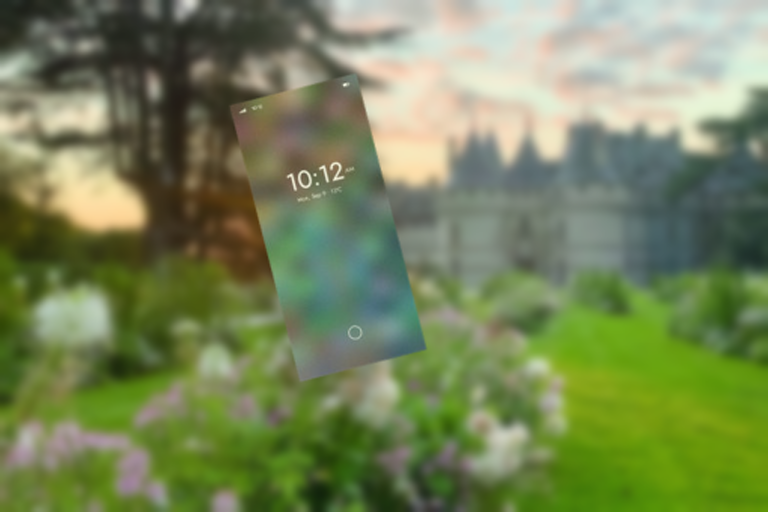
{"hour": 10, "minute": 12}
